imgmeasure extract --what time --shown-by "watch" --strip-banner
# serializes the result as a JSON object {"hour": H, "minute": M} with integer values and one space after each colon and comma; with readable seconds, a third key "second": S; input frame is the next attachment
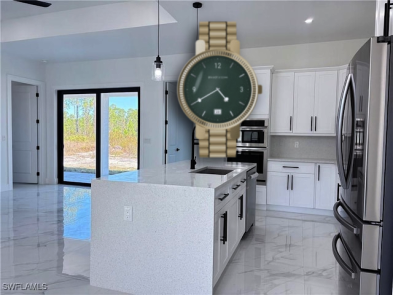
{"hour": 4, "minute": 40}
